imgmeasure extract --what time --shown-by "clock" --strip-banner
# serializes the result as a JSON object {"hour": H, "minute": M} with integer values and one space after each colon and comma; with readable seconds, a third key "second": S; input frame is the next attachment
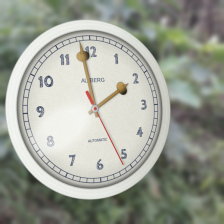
{"hour": 1, "minute": 58, "second": 26}
